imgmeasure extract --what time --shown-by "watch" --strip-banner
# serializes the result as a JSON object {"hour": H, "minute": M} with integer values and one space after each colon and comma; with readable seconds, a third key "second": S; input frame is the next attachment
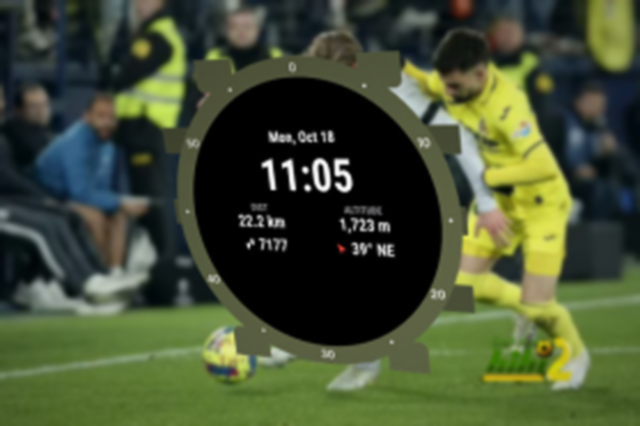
{"hour": 11, "minute": 5}
